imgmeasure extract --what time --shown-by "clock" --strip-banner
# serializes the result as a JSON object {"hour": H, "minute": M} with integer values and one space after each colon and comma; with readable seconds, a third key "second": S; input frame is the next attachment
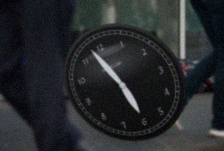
{"hour": 5, "minute": 58}
